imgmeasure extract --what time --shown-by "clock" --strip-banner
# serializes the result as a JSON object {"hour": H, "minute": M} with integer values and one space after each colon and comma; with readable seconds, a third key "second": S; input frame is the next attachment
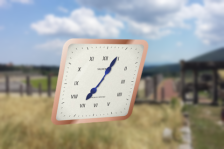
{"hour": 7, "minute": 4}
